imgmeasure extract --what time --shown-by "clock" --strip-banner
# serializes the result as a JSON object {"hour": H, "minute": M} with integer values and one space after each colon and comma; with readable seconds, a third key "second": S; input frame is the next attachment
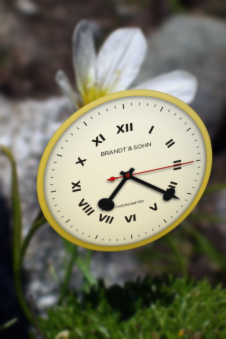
{"hour": 7, "minute": 21, "second": 15}
